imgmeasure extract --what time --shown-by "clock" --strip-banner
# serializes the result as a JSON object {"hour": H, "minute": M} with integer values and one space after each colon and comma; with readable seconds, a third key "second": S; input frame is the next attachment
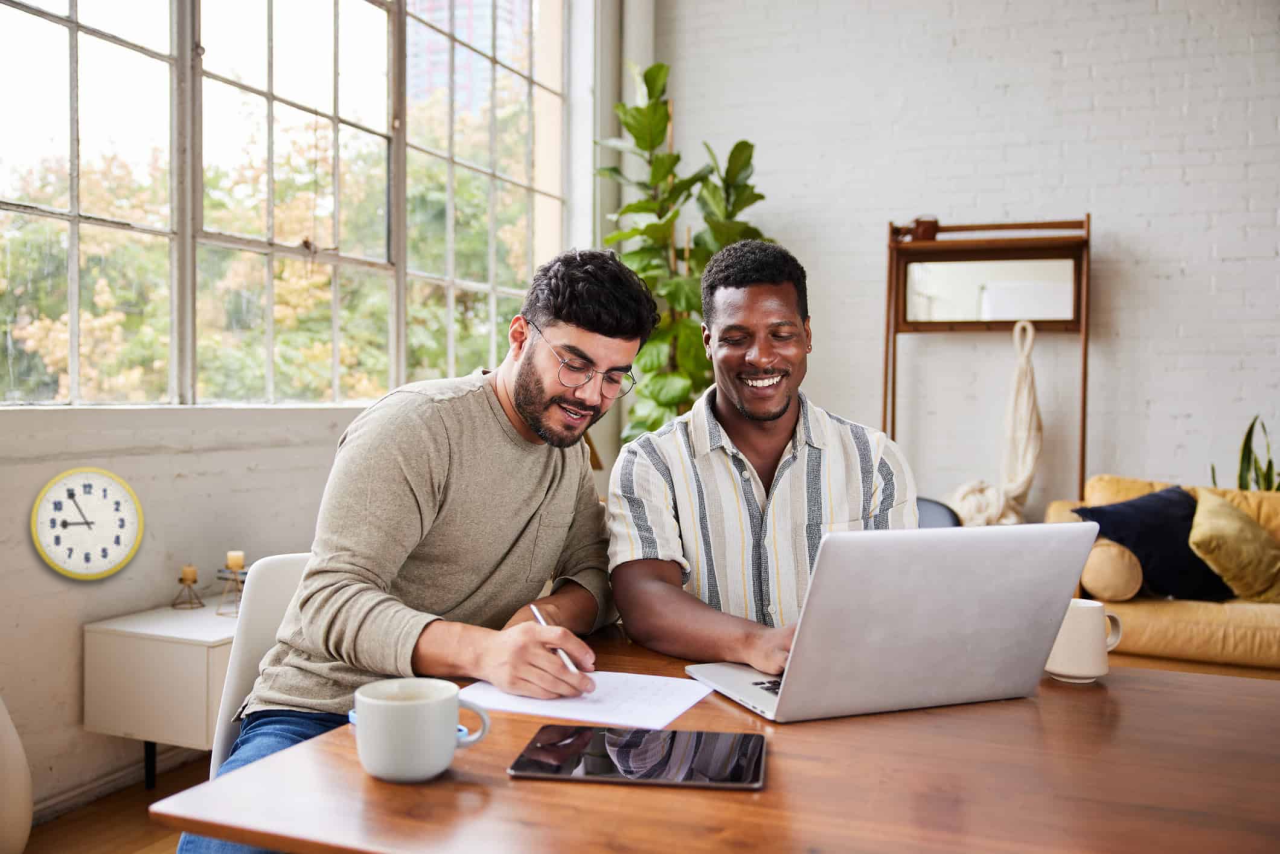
{"hour": 8, "minute": 55}
